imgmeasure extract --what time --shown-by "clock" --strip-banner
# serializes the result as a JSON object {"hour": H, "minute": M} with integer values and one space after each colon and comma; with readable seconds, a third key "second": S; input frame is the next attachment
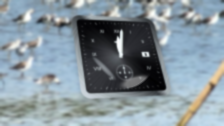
{"hour": 12, "minute": 2}
